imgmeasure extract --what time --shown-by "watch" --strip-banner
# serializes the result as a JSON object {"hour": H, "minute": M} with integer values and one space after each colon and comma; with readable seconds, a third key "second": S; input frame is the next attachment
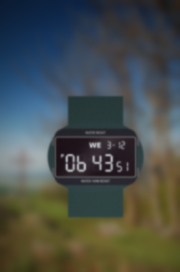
{"hour": 6, "minute": 43, "second": 51}
